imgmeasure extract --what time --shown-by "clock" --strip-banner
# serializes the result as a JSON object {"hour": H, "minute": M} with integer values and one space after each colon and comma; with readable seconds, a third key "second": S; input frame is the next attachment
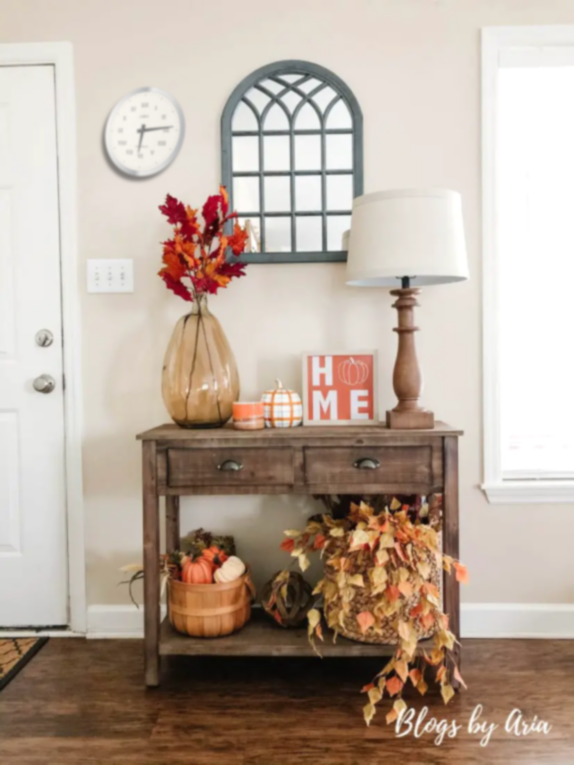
{"hour": 6, "minute": 14}
